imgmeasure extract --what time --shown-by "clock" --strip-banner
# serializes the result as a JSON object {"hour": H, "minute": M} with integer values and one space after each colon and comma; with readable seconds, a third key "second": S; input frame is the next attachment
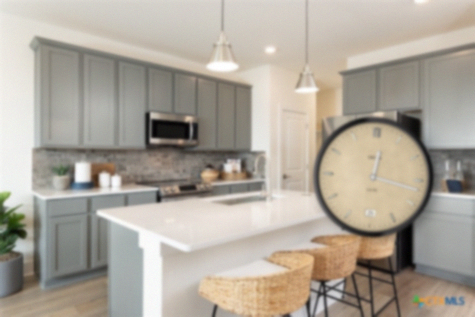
{"hour": 12, "minute": 17}
